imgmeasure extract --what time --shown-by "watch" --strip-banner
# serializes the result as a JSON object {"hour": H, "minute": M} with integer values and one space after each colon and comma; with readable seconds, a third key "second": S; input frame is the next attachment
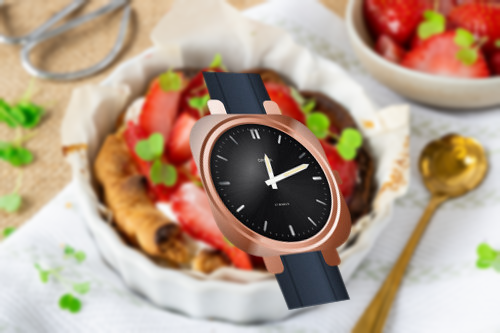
{"hour": 12, "minute": 12}
